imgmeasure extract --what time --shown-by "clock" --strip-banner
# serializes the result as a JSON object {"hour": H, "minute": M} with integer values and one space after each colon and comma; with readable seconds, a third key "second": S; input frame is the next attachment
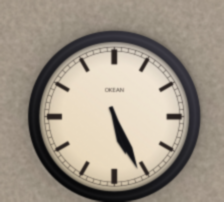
{"hour": 5, "minute": 26}
